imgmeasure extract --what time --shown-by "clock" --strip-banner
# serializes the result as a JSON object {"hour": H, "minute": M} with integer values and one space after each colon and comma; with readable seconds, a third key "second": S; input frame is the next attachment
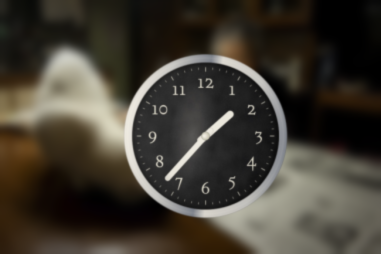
{"hour": 1, "minute": 37}
